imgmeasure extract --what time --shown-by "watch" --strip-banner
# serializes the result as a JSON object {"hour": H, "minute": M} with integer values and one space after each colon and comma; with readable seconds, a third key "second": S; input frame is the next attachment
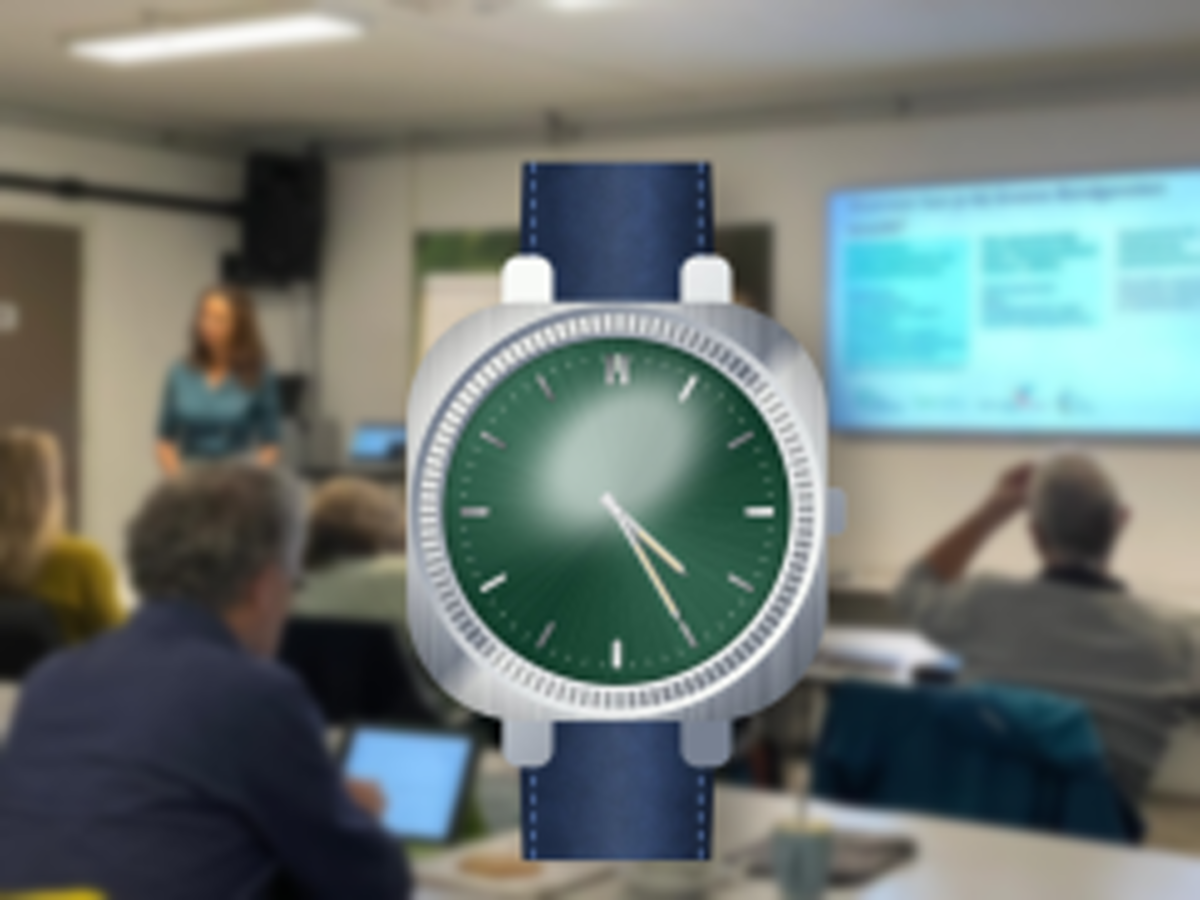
{"hour": 4, "minute": 25}
